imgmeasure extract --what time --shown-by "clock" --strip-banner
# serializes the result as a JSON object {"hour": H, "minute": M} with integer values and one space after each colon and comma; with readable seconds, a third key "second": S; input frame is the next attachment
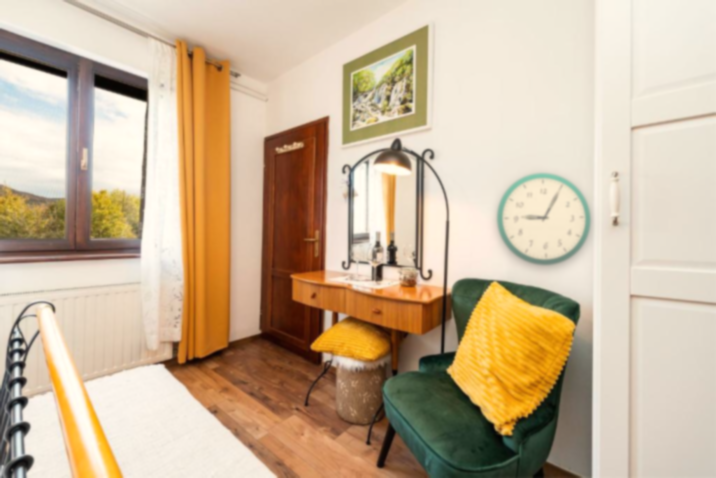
{"hour": 9, "minute": 5}
